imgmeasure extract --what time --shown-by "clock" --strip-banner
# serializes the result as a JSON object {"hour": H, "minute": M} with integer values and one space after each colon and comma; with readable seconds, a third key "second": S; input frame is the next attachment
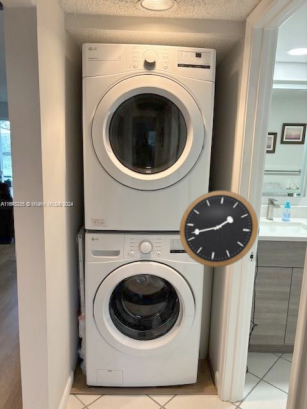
{"hour": 1, "minute": 42}
